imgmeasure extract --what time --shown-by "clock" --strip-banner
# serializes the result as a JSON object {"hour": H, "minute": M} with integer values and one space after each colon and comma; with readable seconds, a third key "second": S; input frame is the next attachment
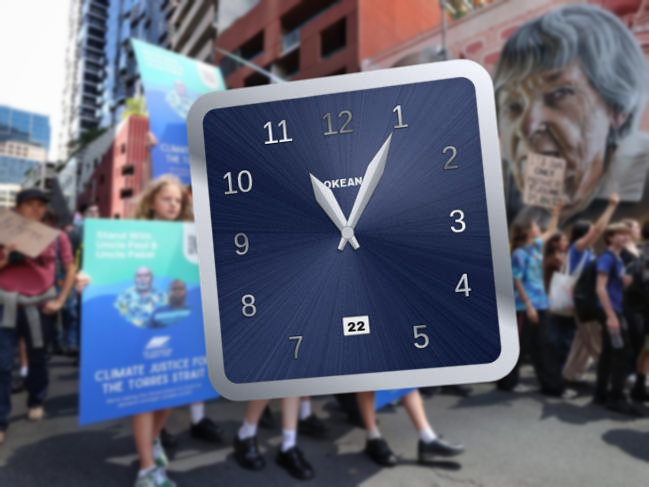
{"hour": 11, "minute": 5}
